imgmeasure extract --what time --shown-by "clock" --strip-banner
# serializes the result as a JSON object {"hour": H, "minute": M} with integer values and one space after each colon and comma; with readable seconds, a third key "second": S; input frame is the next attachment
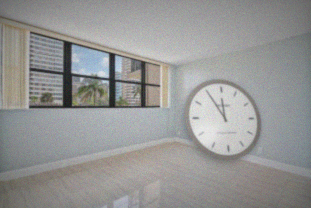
{"hour": 11, "minute": 55}
